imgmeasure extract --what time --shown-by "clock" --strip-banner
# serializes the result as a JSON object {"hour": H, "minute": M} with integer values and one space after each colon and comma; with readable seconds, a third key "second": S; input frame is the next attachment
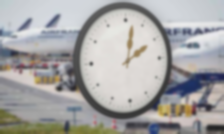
{"hour": 2, "minute": 2}
